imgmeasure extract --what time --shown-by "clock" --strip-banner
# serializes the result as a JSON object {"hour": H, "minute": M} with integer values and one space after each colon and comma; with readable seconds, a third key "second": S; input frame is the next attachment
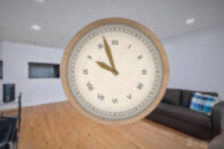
{"hour": 9, "minute": 57}
